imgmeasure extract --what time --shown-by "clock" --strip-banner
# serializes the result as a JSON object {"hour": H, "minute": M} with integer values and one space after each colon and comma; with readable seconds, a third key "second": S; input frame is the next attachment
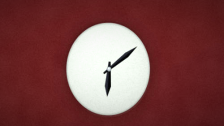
{"hour": 6, "minute": 9}
